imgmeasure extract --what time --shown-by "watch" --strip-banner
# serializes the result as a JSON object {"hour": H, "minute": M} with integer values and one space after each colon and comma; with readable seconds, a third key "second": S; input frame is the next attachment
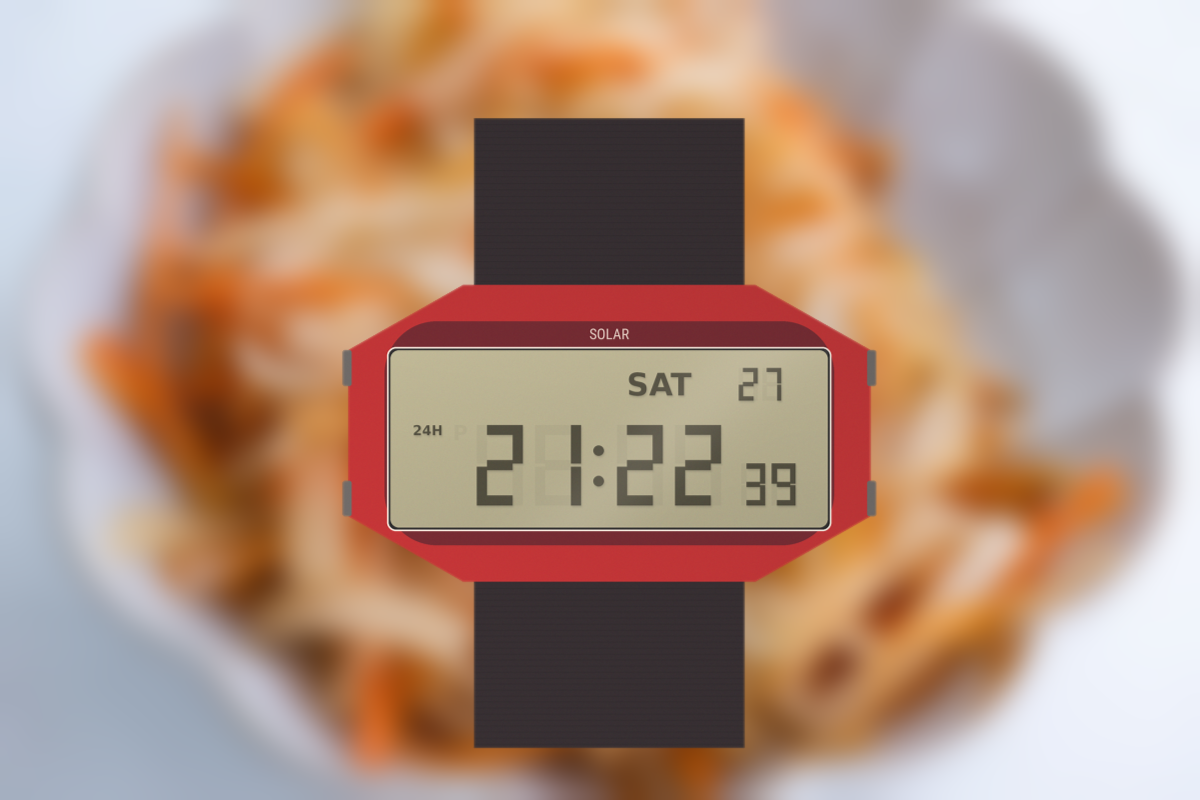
{"hour": 21, "minute": 22, "second": 39}
